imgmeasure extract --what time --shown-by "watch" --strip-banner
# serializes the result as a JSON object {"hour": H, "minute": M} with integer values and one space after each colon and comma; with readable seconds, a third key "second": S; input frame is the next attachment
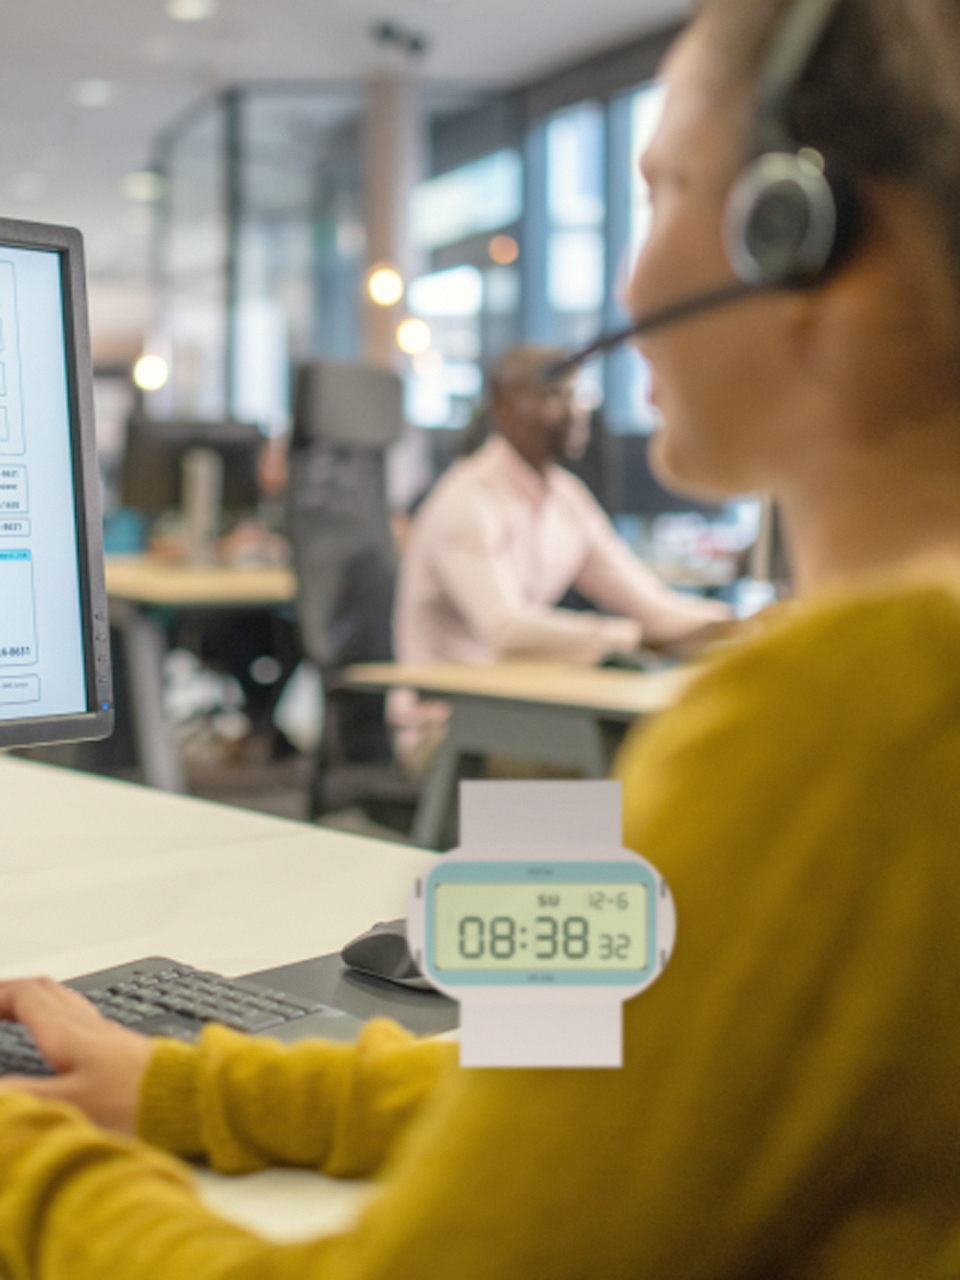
{"hour": 8, "minute": 38, "second": 32}
